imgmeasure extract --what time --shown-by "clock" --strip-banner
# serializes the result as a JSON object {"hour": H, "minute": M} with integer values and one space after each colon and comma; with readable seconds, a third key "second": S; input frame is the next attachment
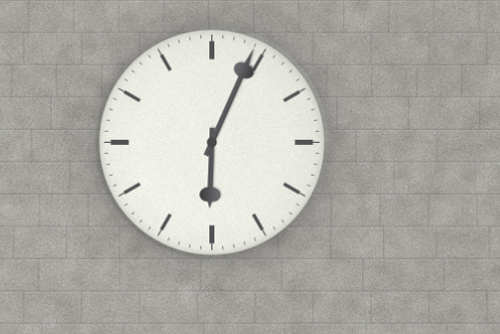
{"hour": 6, "minute": 4}
